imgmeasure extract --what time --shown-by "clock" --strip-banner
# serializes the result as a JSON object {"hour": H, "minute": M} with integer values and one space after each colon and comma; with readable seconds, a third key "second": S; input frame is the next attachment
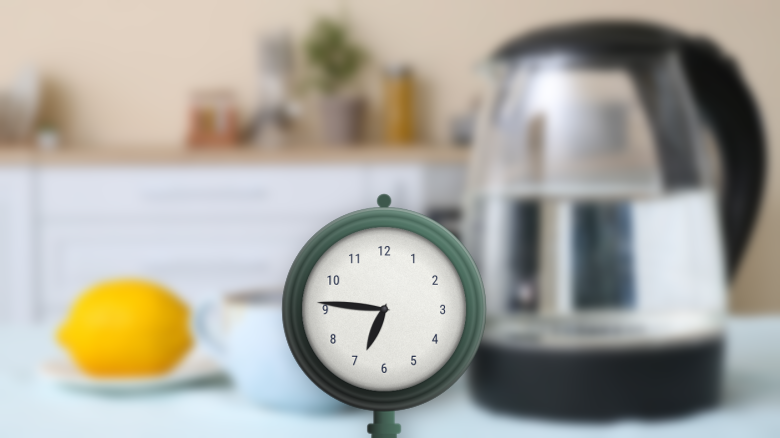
{"hour": 6, "minute": 46}
